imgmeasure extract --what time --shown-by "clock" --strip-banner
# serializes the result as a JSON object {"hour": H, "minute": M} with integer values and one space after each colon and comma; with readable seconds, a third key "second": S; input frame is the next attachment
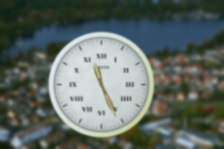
{"hour": 11, "minute": 26}
